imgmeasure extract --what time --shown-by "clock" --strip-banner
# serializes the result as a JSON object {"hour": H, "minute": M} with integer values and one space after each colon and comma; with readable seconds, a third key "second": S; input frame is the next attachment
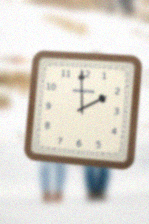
{"hour": 1, "minute": 59}
